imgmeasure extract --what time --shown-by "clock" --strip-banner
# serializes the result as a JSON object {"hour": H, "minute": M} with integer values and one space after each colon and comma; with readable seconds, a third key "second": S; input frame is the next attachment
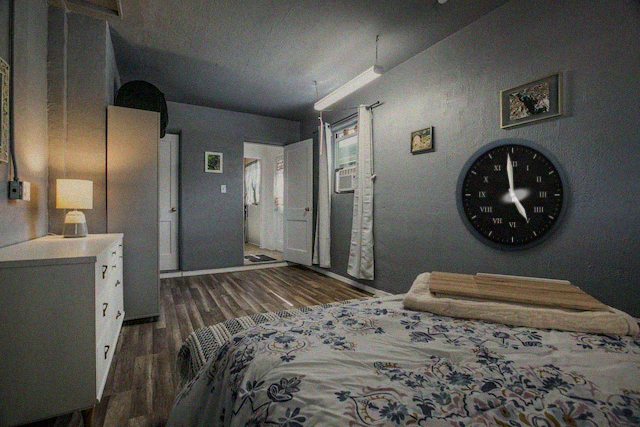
{"hour": 4, "minute": 59}
